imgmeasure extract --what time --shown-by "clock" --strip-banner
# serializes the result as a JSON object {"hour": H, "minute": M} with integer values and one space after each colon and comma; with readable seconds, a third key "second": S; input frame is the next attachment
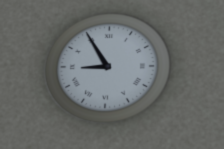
{"hour": 8, "minute": 55}
